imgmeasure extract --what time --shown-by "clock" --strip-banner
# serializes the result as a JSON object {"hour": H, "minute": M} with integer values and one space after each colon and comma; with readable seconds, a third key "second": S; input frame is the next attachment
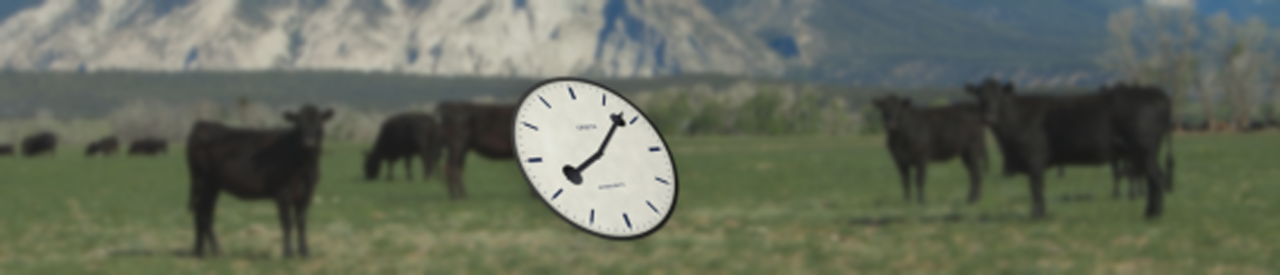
{"hour": 8, "minute": 8}
